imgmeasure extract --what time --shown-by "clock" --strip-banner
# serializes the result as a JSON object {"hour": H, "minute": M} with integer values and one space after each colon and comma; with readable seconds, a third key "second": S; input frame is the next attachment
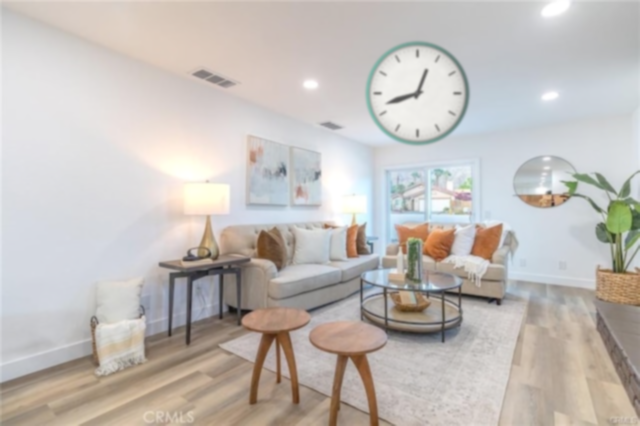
{"hour": 12, "minute": 42}
